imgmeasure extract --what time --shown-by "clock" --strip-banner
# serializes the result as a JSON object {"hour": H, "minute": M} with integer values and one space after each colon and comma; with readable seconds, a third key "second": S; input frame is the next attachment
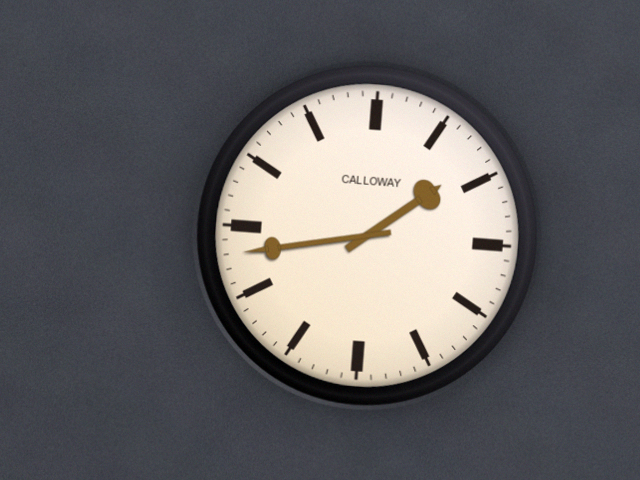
{"hour": 1, "minute": 43}
